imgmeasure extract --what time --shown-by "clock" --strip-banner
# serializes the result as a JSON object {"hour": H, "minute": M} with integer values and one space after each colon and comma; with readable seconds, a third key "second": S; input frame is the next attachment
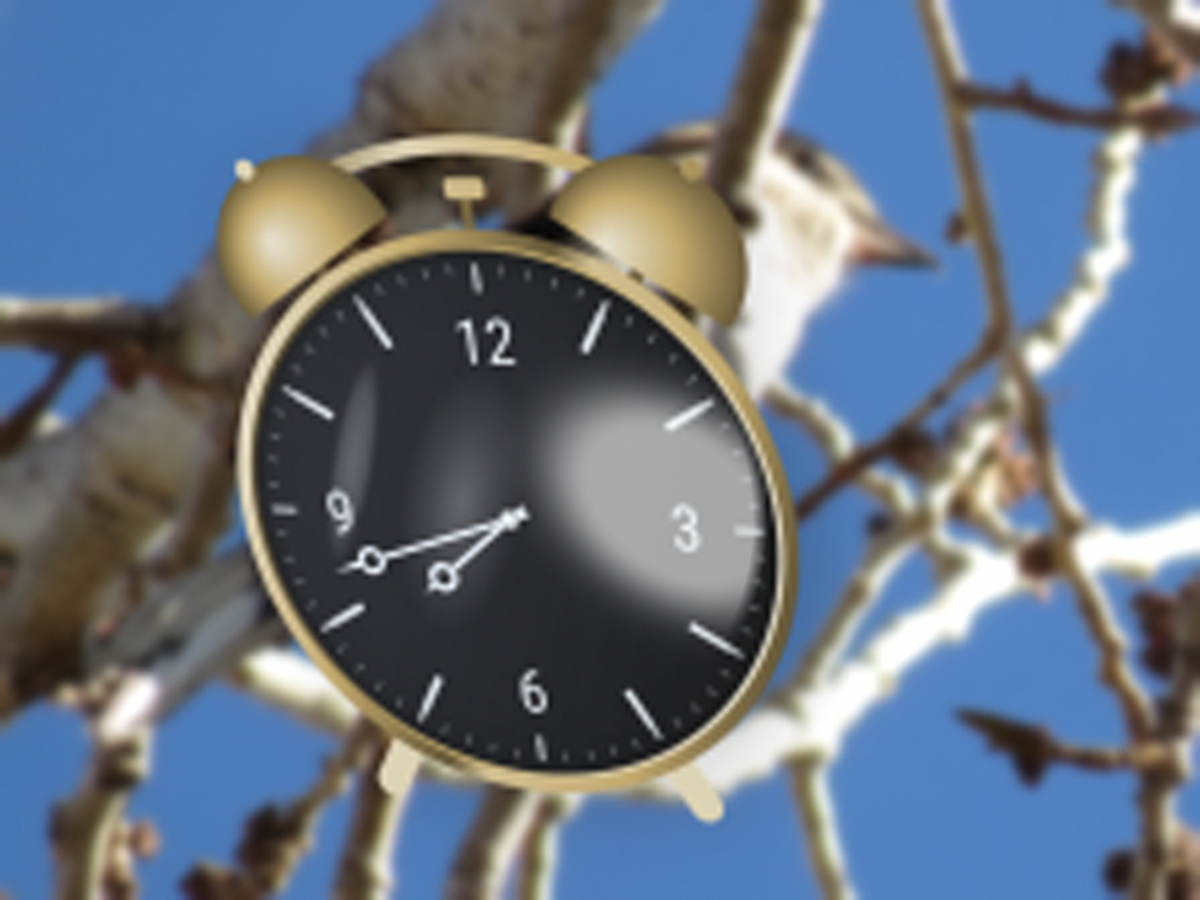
{"hour": 7, "minute": 42}
